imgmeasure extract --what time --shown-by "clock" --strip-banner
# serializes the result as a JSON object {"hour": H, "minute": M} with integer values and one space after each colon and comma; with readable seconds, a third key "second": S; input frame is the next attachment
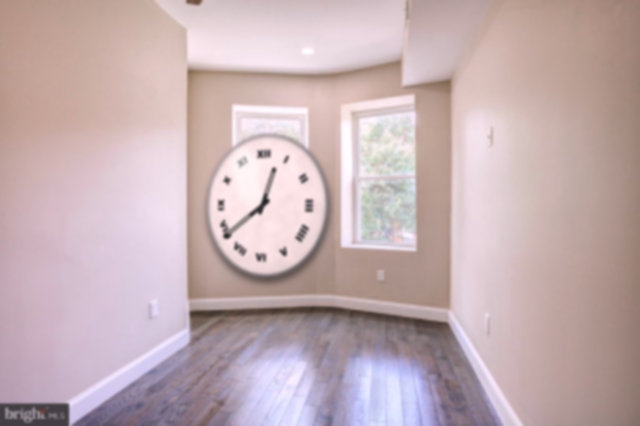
{"hour": 12, "minute": 39}
